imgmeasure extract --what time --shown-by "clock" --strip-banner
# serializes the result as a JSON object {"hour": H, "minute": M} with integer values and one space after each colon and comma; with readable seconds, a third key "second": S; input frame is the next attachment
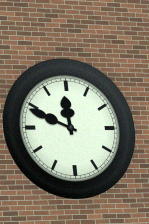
{"hour": 11, "minute": 49}
